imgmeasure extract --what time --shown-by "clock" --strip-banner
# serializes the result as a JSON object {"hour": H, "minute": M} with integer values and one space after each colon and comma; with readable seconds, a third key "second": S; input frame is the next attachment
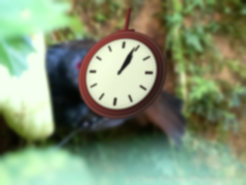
{"hour": 1, "minute": 4}
